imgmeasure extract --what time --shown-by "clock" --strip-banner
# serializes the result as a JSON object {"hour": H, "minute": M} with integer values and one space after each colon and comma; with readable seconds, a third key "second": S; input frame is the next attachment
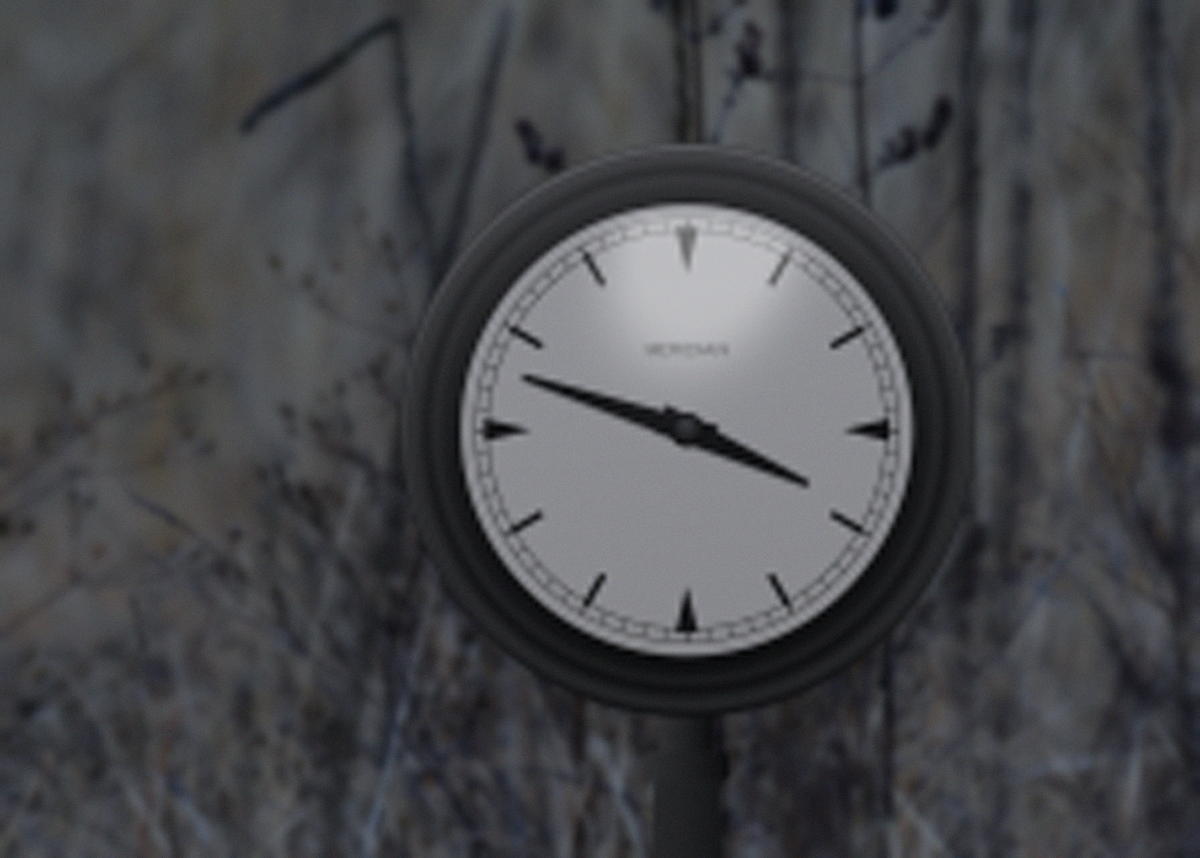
{"hour": 3, "minute": 48}
